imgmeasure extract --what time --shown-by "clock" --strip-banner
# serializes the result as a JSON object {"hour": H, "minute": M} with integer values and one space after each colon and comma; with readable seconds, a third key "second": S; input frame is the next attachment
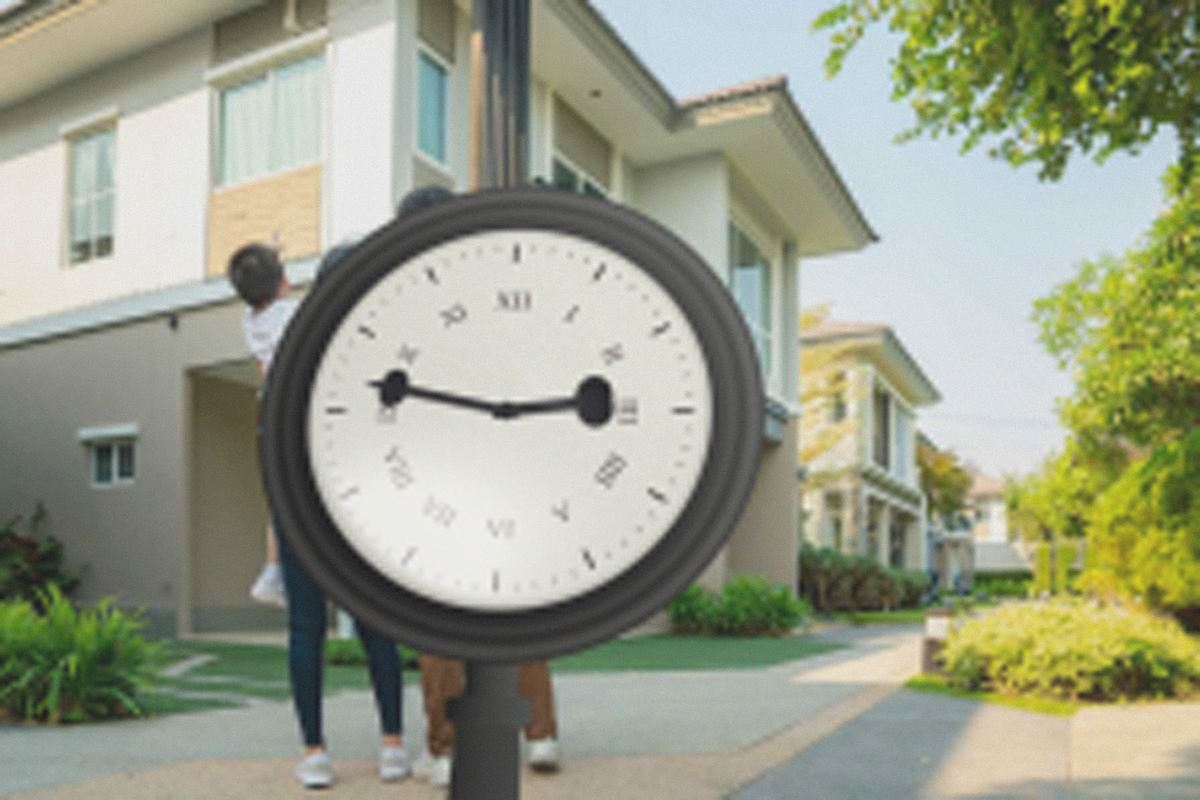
{"hour": 2, "minute": 47}
